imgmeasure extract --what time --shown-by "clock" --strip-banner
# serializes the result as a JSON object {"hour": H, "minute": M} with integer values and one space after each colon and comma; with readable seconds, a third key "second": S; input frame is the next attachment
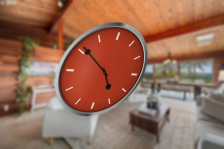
{"hour": 4, "minute": 51}
